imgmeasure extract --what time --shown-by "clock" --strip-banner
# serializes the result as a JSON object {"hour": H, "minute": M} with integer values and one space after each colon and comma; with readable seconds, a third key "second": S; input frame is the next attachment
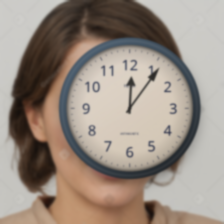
{"hour": 12, "minute": 6}
